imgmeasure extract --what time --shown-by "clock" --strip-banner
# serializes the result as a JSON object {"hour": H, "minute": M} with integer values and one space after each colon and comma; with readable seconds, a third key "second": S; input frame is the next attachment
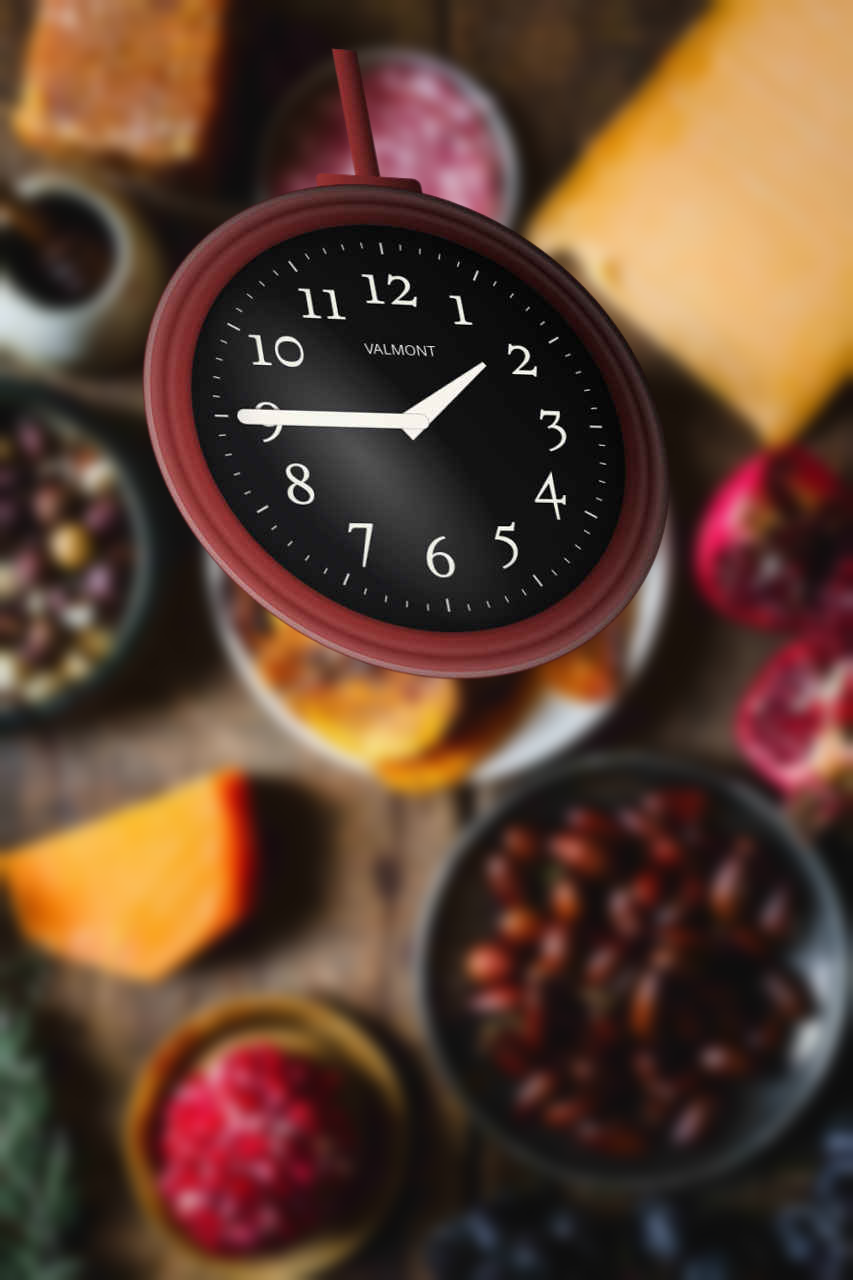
{"hour": 1, "minute": 45}
